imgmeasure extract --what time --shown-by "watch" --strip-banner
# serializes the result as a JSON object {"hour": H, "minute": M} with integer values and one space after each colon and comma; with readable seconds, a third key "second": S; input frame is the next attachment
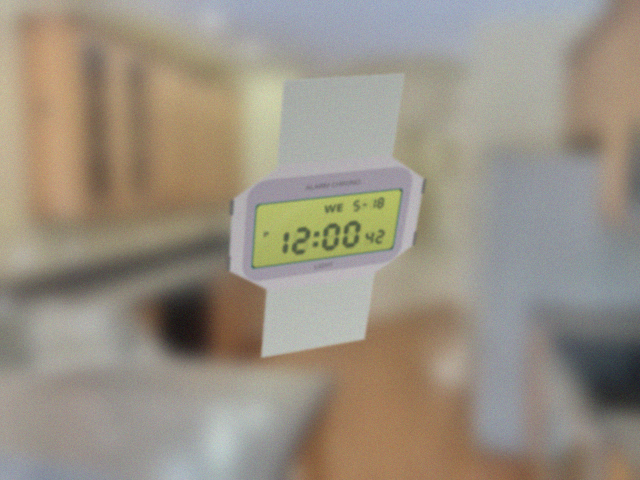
{"hour": 12, "minute": 0, "second": 42}
